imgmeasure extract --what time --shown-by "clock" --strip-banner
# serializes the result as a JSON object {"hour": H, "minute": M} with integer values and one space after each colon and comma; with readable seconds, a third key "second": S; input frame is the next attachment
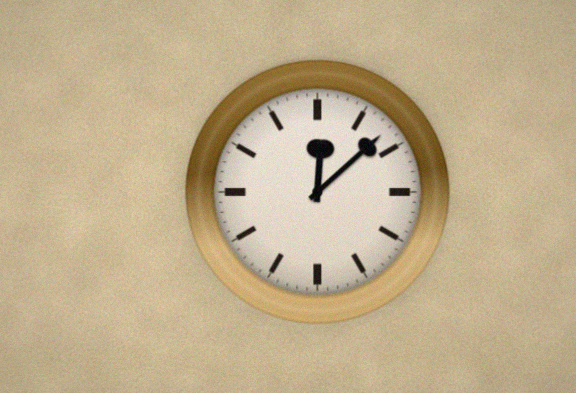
{"hour": 12, "minute": 8}
